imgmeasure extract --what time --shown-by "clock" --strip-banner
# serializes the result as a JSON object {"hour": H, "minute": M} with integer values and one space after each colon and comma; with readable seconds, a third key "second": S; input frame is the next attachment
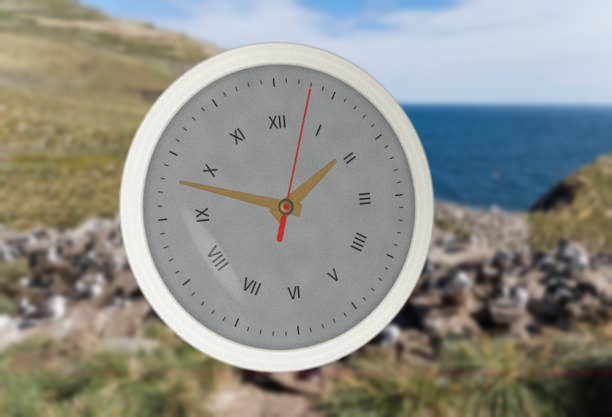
{"hour": 1, "minute": 48, "second": 3}
